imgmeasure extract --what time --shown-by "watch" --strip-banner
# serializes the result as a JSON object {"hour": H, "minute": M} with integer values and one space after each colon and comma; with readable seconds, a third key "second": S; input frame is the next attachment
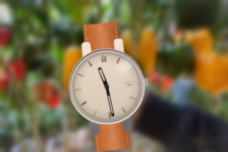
{"hour": 11, "minute": 29}
